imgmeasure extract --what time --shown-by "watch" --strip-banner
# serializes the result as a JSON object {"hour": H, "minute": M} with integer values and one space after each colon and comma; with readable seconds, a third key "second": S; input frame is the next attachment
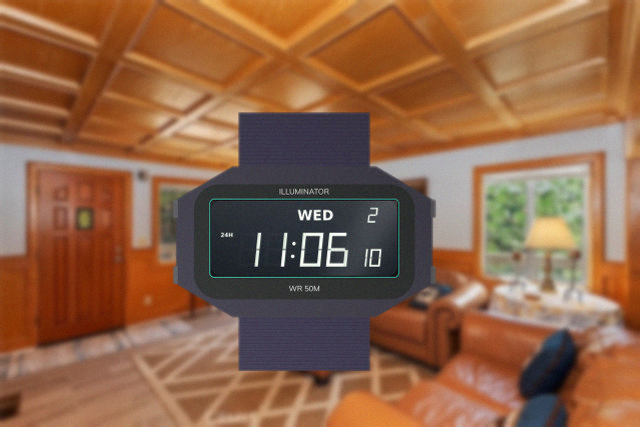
{"hour": 11, "minute": 6, "second": 10}
